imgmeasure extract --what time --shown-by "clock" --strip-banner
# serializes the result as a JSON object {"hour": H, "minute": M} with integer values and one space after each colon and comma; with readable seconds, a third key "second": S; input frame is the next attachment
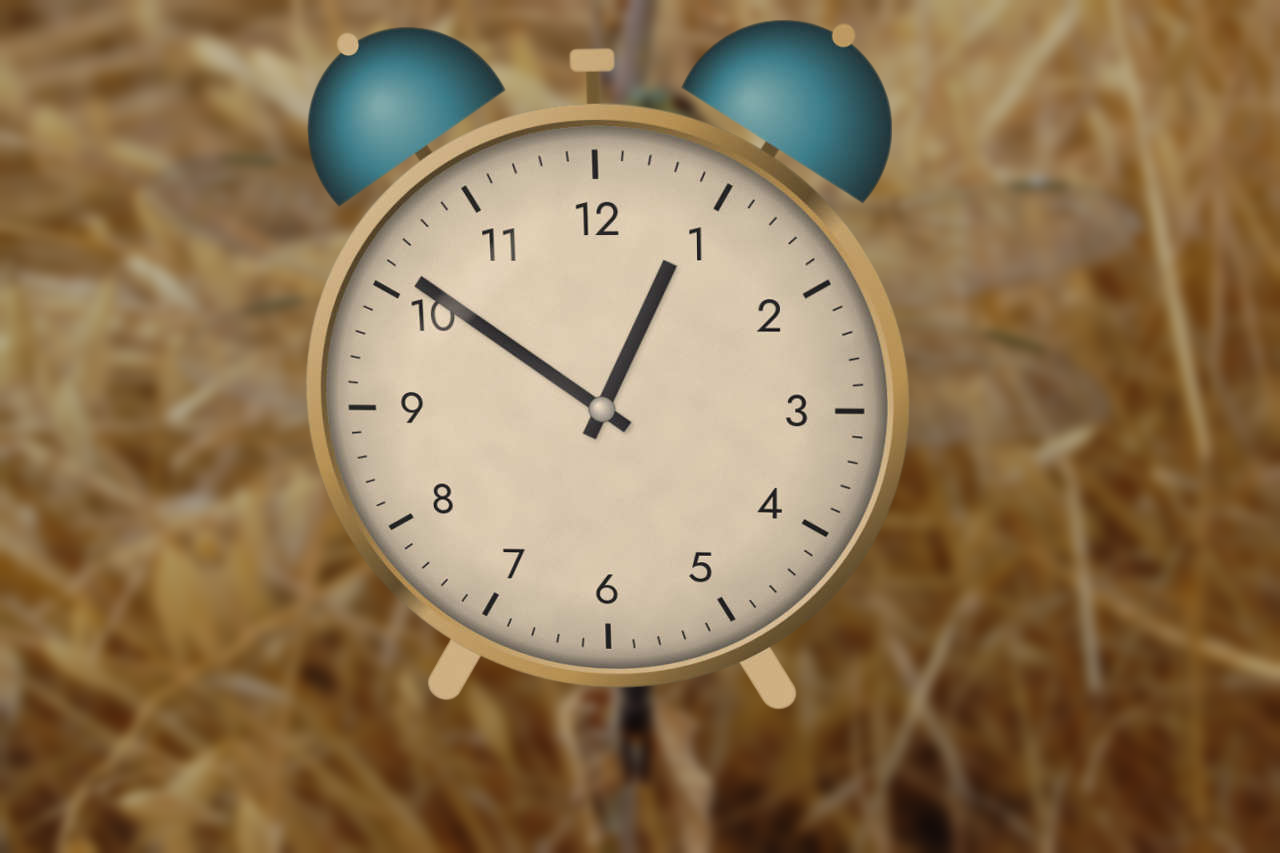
{"hour": 12, "minute": 51}
